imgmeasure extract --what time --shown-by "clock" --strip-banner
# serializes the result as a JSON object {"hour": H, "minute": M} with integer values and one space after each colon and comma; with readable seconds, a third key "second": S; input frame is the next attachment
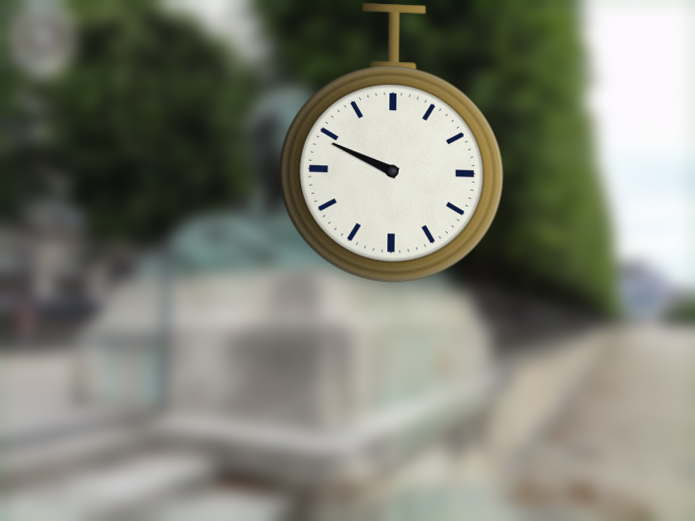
{"hour": 9, "minute": 49}
